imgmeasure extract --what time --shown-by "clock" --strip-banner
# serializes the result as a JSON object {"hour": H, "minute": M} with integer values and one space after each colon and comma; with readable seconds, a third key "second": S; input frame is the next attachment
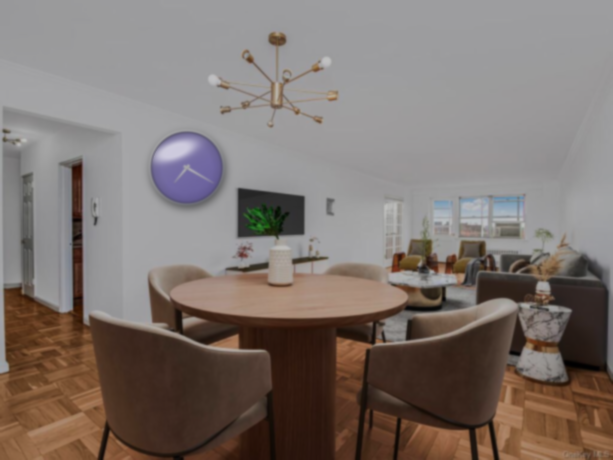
{"hour": 7, "minute": 20}
